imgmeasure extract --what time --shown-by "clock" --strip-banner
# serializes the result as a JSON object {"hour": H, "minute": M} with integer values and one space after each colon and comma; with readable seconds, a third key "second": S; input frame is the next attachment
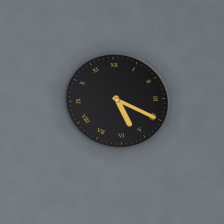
{"hour": 5, "minute": 20}
